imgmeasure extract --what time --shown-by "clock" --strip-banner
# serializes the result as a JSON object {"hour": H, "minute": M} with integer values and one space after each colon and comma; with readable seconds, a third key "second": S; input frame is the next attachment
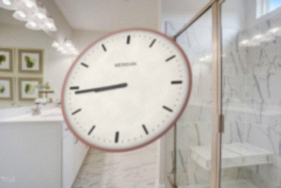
{"hour": 8, "minute": 44}
